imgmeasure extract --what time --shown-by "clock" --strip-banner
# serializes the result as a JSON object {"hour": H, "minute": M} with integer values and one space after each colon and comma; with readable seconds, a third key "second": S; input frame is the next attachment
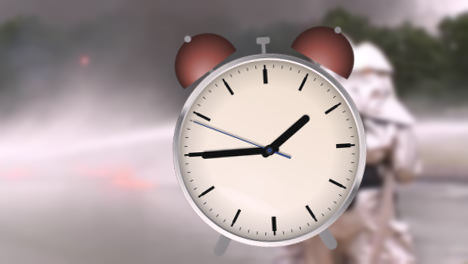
{"hour": 1, "minute": 44, "second": 49}
